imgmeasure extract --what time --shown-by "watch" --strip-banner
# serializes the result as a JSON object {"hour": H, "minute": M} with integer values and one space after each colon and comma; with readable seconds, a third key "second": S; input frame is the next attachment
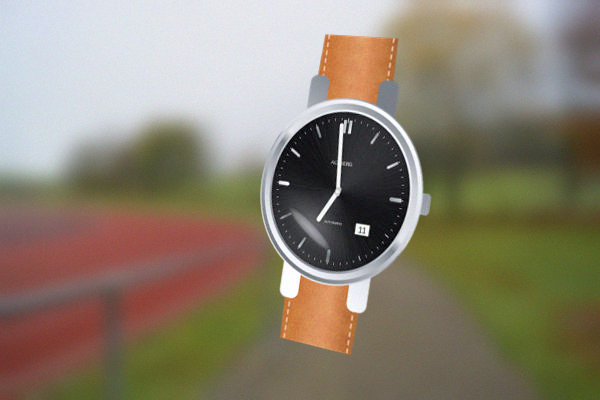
{"hour": 6, "minute": 59}
